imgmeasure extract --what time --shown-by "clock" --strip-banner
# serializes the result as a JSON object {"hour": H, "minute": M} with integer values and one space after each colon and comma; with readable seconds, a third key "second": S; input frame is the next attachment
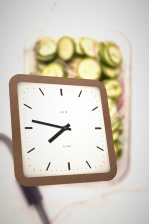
{"hour": 7, "minute": 47}
